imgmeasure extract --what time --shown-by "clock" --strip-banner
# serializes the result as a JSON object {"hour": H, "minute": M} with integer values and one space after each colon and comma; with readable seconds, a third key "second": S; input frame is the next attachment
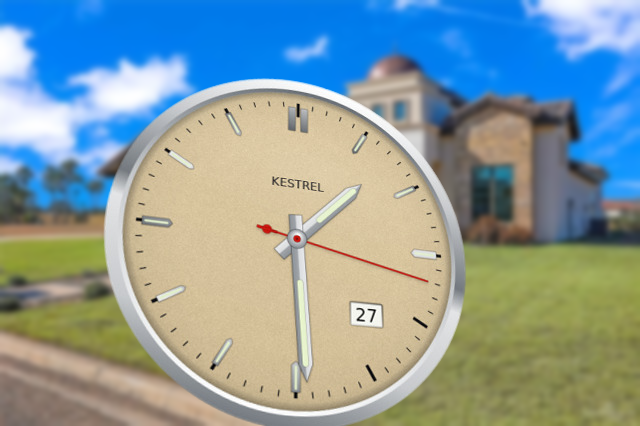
{"hour": 1, "minute": 29, "second": 17}
